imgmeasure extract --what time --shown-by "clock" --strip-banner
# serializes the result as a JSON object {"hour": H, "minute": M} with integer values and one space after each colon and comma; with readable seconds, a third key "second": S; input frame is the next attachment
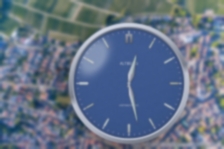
{"hour": 12, "minute": 28}
